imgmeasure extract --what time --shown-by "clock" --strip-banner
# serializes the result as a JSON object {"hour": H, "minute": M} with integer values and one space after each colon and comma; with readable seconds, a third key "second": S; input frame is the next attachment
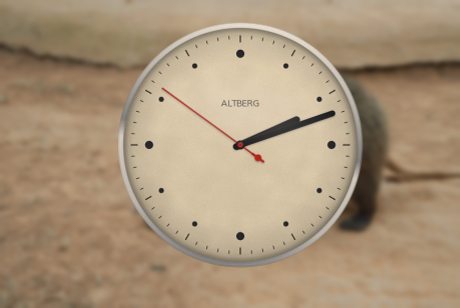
{"hour": 2, "minute": 11, "second": 51}
